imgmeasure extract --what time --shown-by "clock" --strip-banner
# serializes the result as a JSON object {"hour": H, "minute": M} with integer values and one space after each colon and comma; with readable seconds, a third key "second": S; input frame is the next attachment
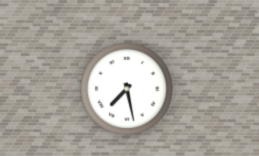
{"hour": 7, "minute": 28}
